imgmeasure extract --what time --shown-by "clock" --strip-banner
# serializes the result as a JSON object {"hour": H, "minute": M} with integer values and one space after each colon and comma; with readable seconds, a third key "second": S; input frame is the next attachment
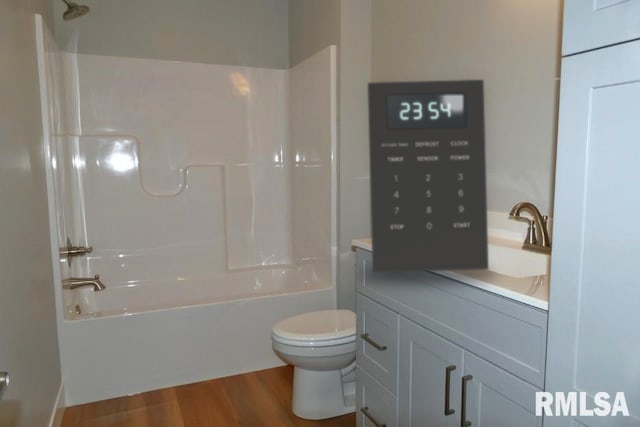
{"hour": 23, "minute": 54}
